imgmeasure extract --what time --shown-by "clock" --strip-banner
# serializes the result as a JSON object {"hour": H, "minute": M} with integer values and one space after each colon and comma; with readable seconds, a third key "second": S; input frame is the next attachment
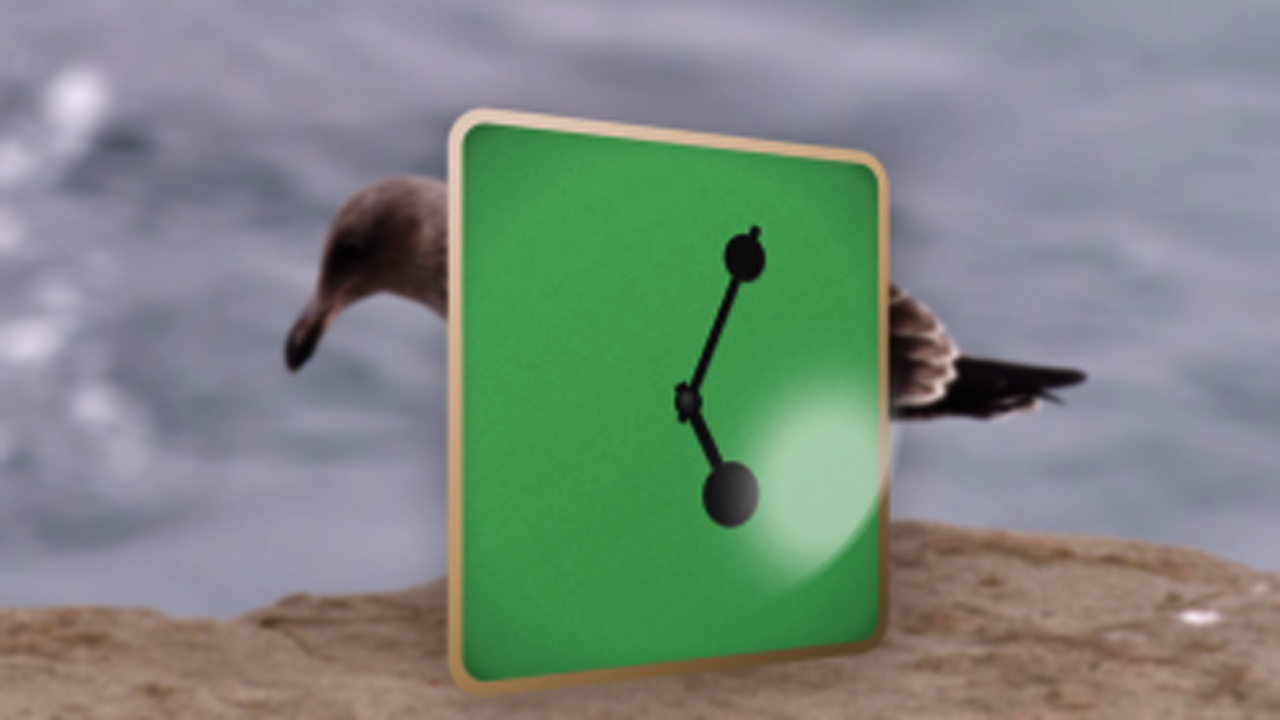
{"hour": 5, "minute": 4}
